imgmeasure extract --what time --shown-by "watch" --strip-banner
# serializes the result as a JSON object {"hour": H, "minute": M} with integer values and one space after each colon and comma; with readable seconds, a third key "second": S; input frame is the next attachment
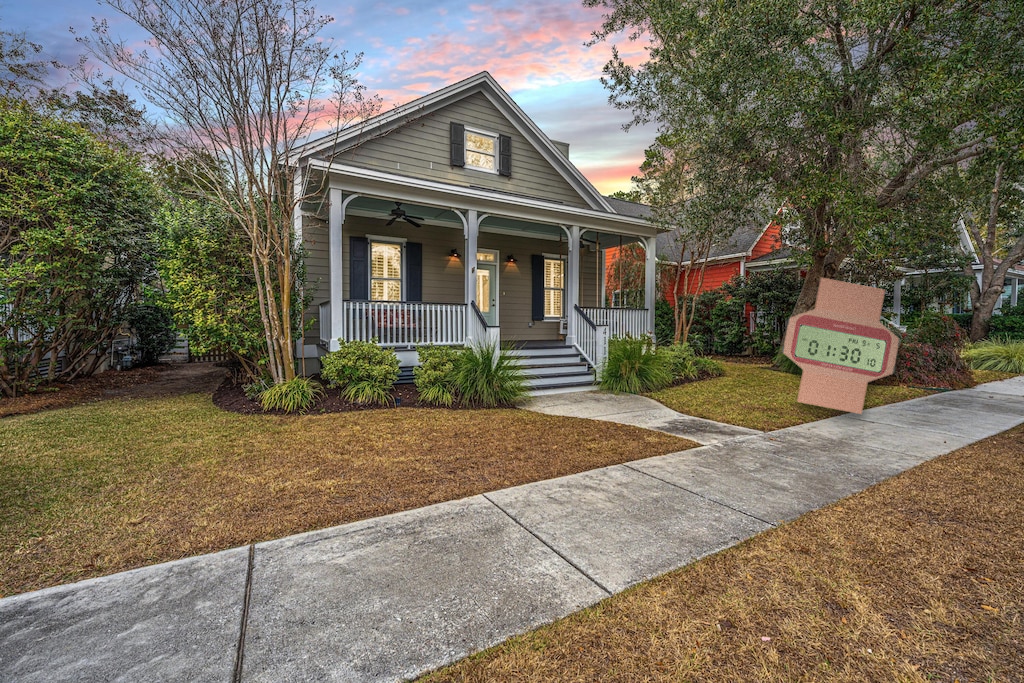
{"hour": 1, "minute": 30, "second": 10}
